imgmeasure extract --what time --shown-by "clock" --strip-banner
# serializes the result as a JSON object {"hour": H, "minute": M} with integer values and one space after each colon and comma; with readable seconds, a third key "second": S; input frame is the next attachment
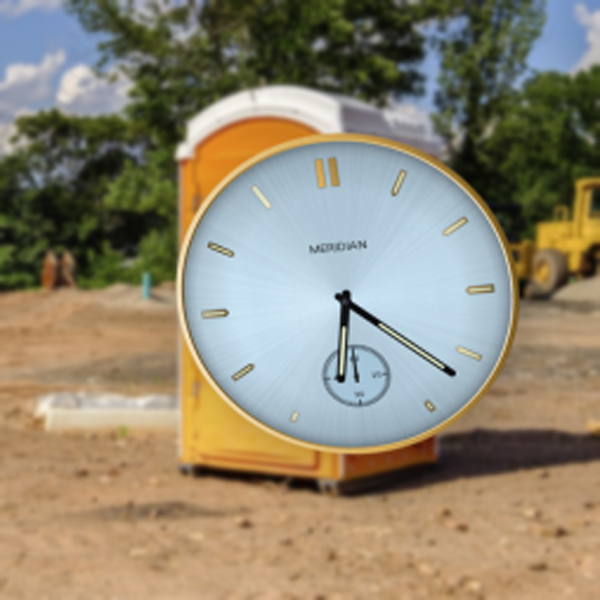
{"hour": 6, "minute": 22}
